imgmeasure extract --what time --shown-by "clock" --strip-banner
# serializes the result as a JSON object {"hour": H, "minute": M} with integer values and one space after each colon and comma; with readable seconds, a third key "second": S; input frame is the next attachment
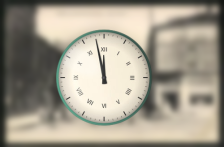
{"hour": 11, "minute": 58}
